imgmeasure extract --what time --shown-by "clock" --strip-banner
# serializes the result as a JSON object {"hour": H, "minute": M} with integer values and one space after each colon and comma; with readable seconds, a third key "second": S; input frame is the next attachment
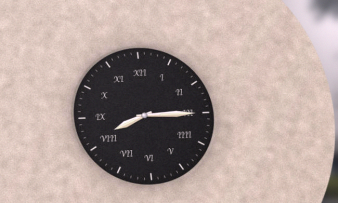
{"hour": 8, "minute": 15}
